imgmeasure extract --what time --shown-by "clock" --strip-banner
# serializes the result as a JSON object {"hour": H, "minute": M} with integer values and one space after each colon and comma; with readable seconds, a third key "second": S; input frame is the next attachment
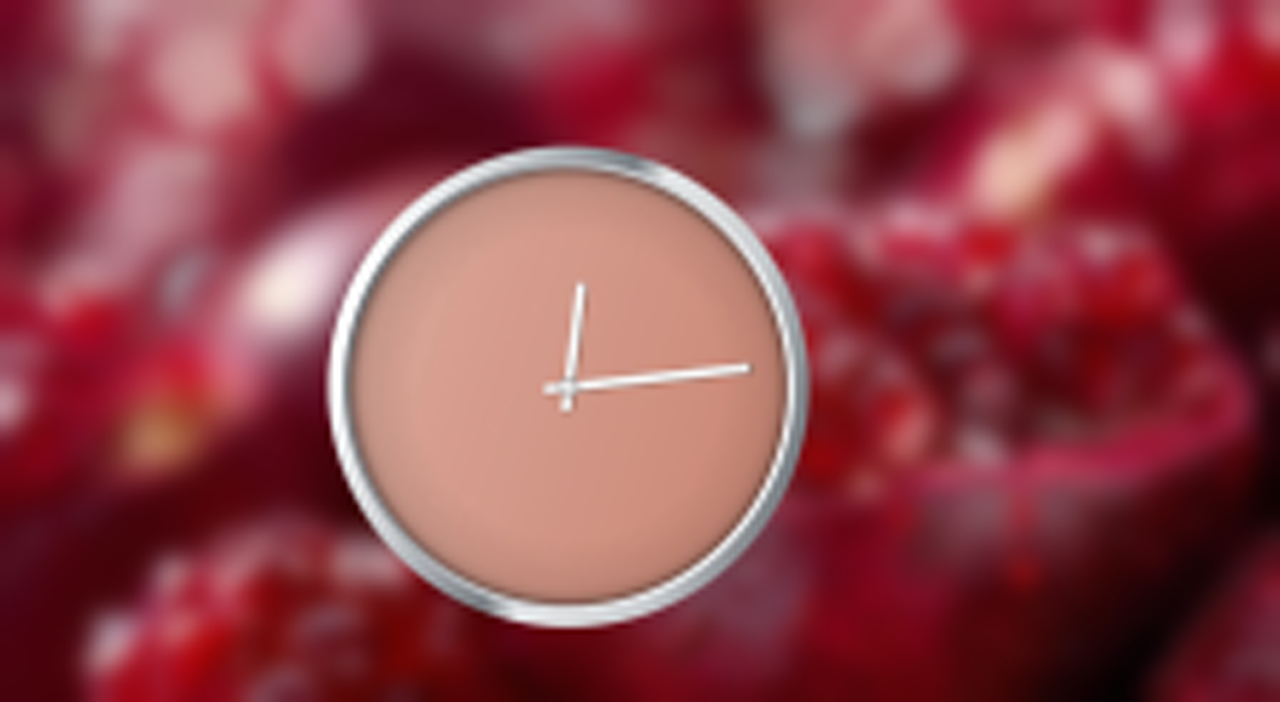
{"hour": 12, "minute": 14}
